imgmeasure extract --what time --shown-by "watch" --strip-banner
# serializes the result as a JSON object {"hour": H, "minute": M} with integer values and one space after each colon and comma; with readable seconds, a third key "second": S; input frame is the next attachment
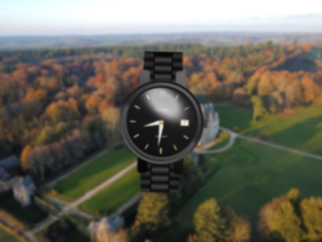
{"hour": 8, "minute": 31}
